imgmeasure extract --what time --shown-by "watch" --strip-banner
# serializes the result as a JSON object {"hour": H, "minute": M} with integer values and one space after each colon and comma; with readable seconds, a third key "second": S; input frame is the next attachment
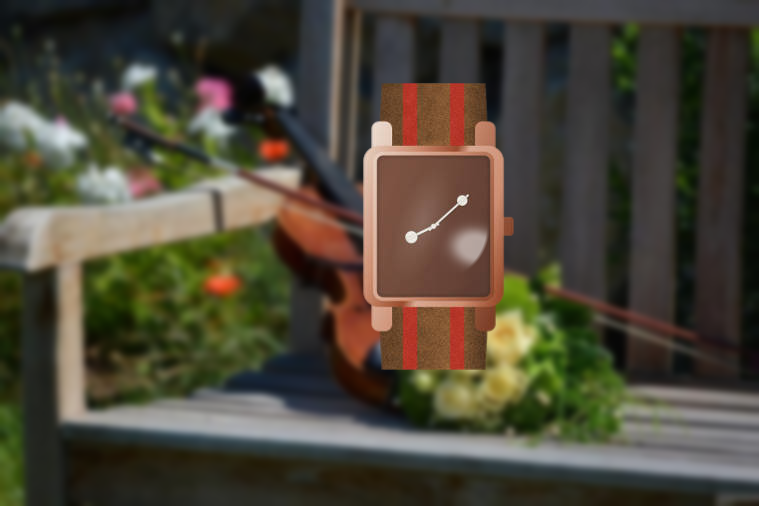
{"hour": 8, "minute": 8}
